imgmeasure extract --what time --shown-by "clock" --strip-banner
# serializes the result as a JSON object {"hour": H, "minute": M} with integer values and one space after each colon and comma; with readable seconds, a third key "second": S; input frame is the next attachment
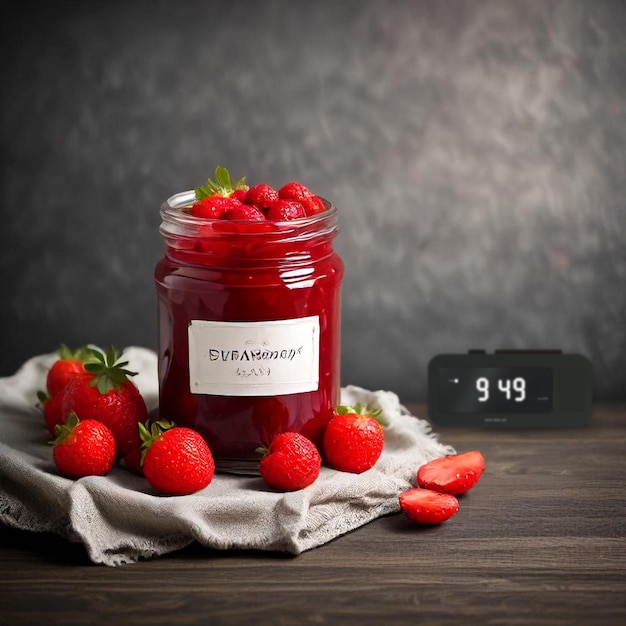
{"hour": 9, "minute": 49}
